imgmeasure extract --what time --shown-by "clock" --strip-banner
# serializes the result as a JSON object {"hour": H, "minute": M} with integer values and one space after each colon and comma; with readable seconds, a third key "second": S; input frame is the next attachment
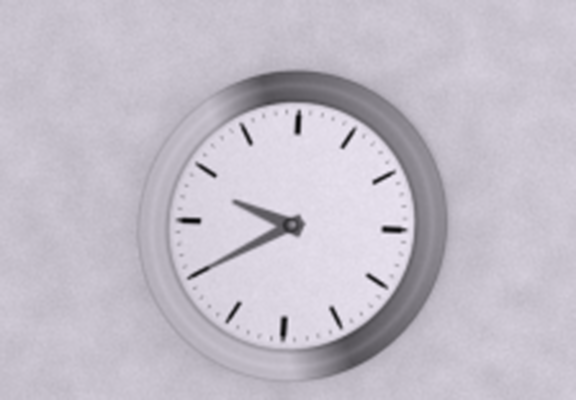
{"hour": 9, "minute": 40}
